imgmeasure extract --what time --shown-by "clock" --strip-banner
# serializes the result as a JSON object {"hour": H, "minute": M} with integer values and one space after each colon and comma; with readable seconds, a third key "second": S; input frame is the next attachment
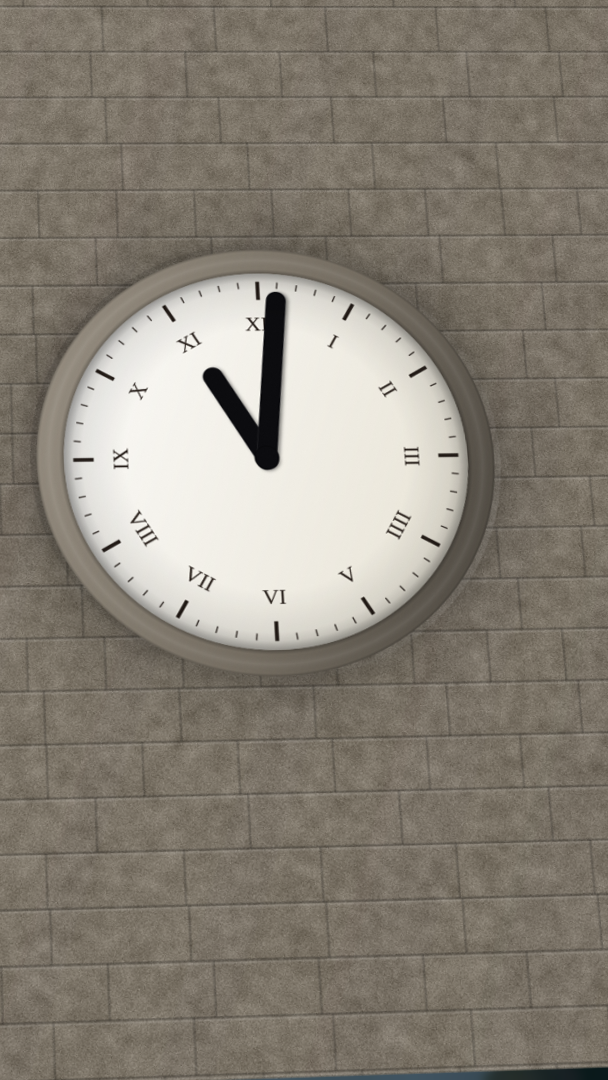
{"hour": 11, "minute": 1}
